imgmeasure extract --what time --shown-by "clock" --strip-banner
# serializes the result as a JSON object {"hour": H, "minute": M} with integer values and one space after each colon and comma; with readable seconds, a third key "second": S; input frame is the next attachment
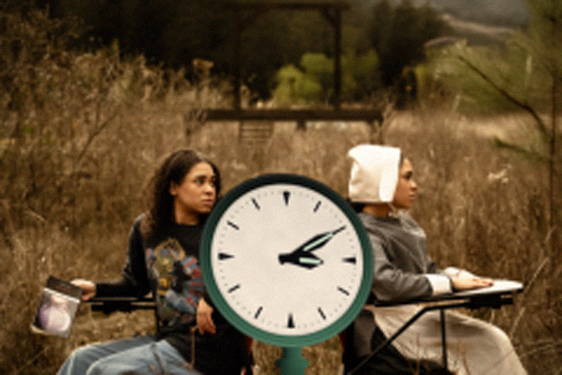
{"hour": 3, "minute": 10}
